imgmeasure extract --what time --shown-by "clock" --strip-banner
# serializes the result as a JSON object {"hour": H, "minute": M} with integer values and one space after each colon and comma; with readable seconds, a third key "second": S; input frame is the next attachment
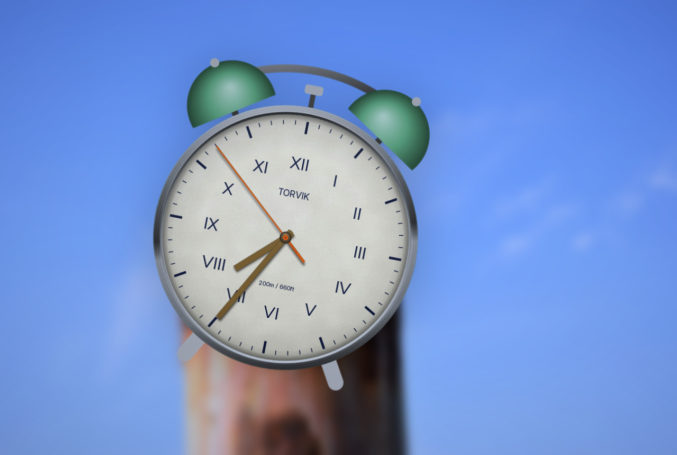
{"hour": 7, "minute": 34, "second": 52}
